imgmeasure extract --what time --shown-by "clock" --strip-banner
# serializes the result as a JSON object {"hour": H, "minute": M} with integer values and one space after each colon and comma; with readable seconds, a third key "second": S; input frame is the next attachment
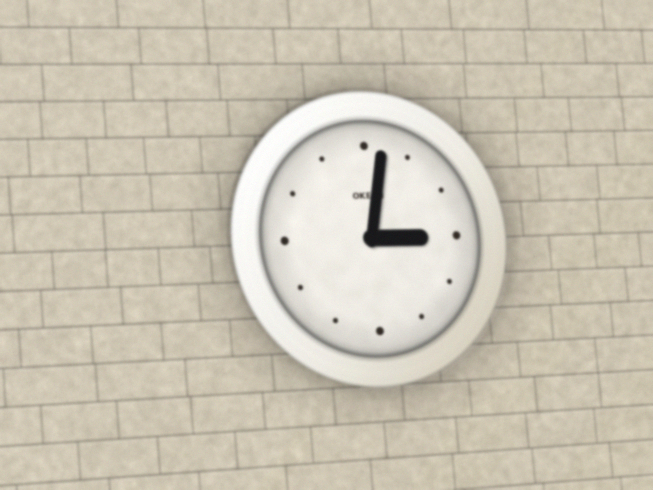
{"hour": 3, "minute": 2}
